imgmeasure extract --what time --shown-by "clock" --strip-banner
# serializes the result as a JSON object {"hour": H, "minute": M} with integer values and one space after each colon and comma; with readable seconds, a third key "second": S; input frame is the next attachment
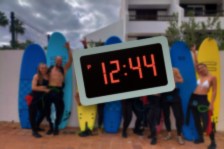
{"hour": 12, "minute": 44}
